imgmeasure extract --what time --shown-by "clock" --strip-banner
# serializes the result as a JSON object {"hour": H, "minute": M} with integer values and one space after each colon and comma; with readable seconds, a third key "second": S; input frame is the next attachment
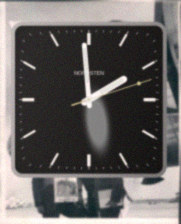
{"hour": 1, "minute": 59, "second": 12}
